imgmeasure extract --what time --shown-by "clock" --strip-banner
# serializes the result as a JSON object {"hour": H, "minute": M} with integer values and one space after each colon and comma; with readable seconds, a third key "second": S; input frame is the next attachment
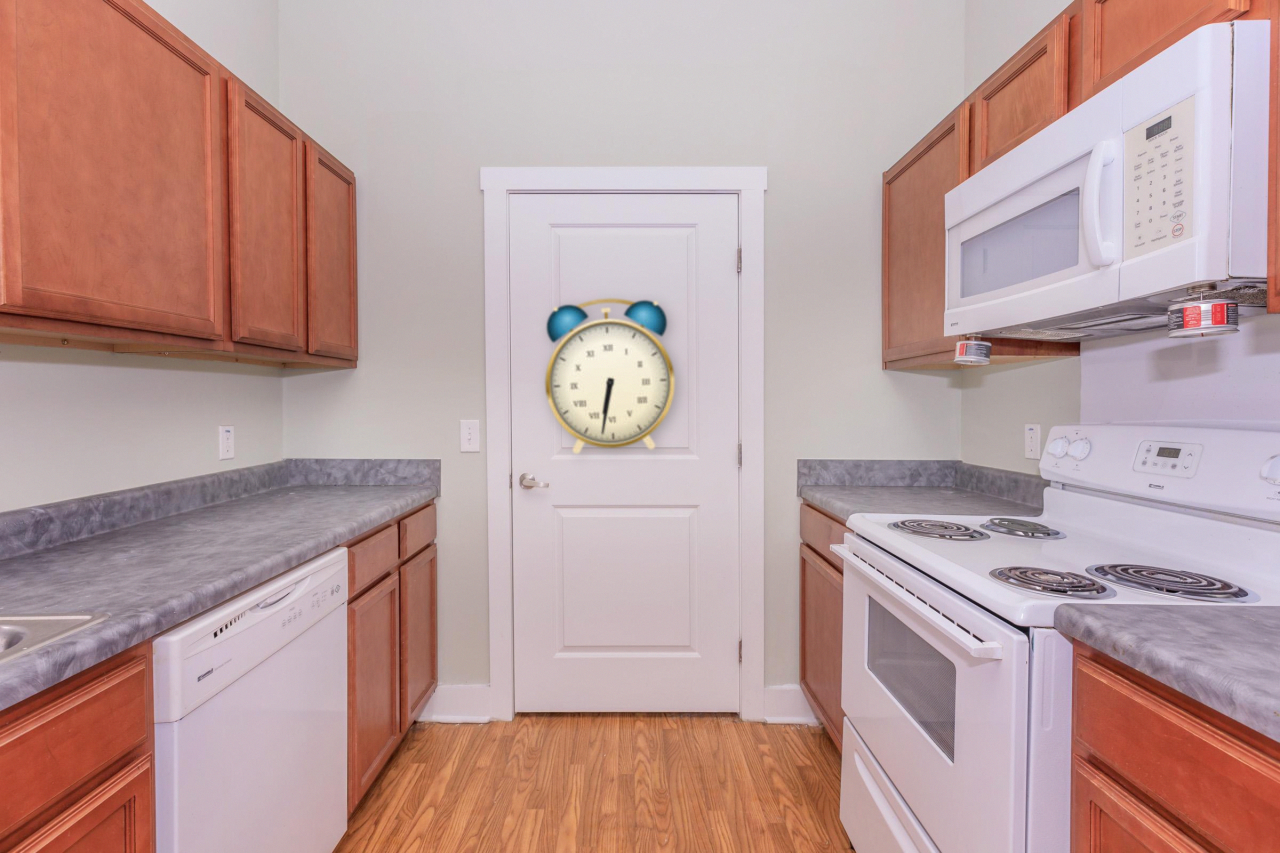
{"hour": 6, "minute": 32}
